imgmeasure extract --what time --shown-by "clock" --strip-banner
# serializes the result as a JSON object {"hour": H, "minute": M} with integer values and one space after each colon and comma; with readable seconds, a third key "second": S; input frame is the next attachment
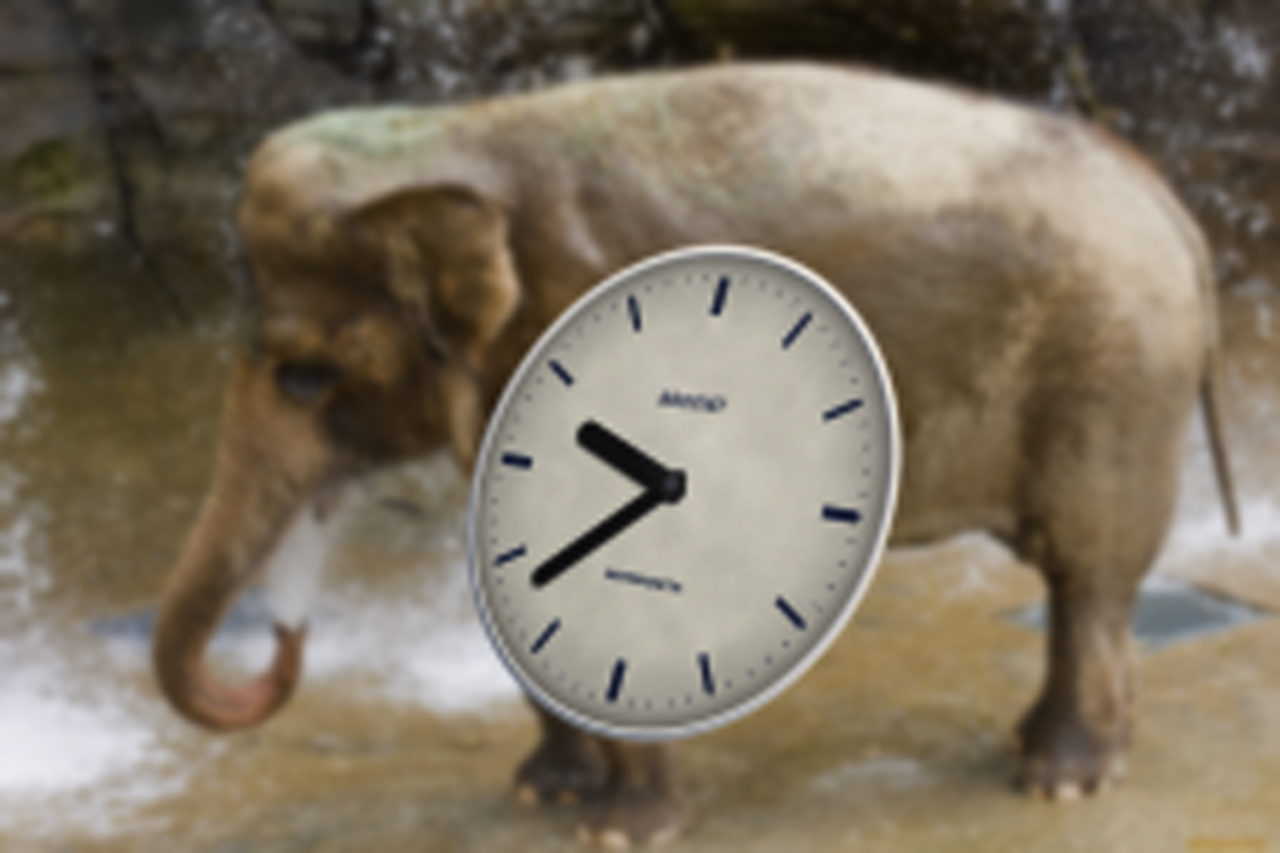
{"hour": 9, "minute": 38}
